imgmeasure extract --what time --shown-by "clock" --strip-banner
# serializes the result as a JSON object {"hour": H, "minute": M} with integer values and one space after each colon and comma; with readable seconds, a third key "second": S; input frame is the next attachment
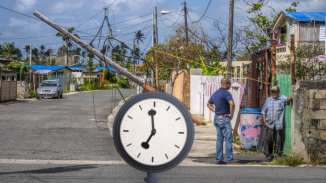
{"hour": 6, "minute": 59}
